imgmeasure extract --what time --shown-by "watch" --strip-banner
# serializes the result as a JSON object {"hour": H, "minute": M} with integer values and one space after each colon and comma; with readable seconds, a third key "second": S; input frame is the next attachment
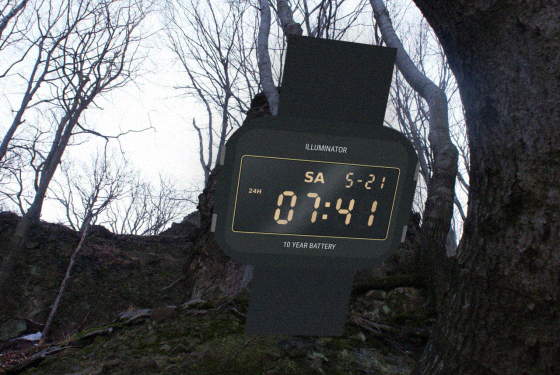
{"hour": 7, "minute": 41}
